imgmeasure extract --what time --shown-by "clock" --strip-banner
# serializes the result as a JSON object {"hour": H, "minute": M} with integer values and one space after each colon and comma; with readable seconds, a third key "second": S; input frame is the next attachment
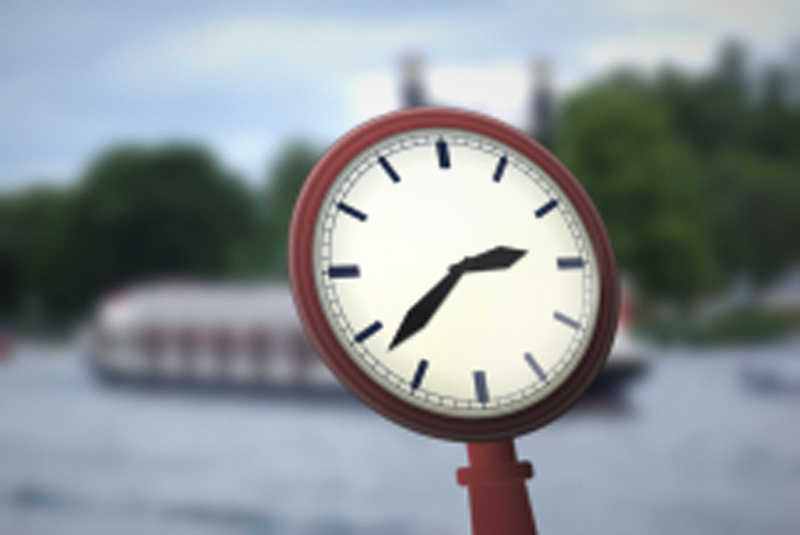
{"hour": 2, "minute": 38}
